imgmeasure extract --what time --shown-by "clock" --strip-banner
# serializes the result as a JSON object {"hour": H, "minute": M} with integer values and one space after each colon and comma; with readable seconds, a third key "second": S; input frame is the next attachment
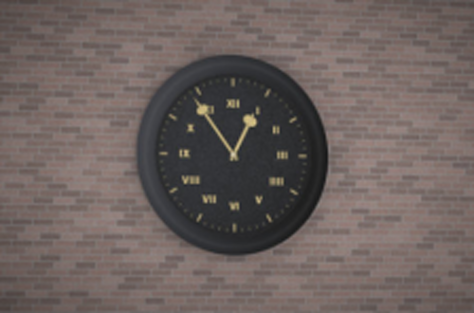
{"hour": 12, "minute": 54}
